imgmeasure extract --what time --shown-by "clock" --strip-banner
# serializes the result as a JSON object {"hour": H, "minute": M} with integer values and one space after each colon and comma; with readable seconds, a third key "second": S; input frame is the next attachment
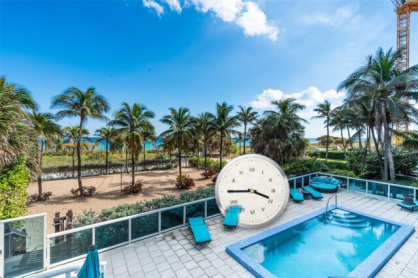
{"hour": 3, "minute": 45}
